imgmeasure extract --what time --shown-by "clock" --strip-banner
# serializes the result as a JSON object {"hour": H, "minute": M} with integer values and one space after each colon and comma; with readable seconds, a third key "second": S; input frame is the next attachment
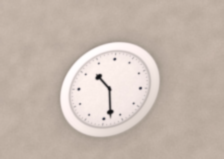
{"hour": 10, "minute": 28}
